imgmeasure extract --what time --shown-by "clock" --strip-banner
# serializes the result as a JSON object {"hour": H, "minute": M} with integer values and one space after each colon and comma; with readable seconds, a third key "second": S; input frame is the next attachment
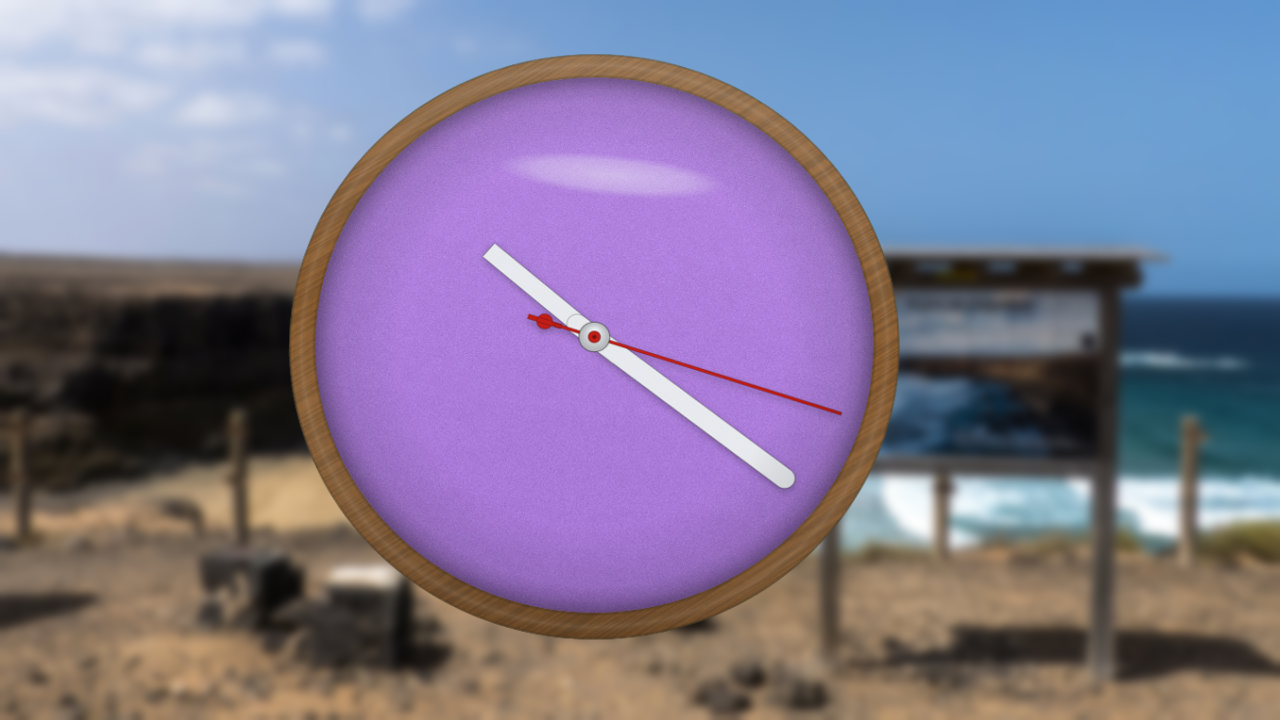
{"hour": 10, "minute": 21, "second": 18}
